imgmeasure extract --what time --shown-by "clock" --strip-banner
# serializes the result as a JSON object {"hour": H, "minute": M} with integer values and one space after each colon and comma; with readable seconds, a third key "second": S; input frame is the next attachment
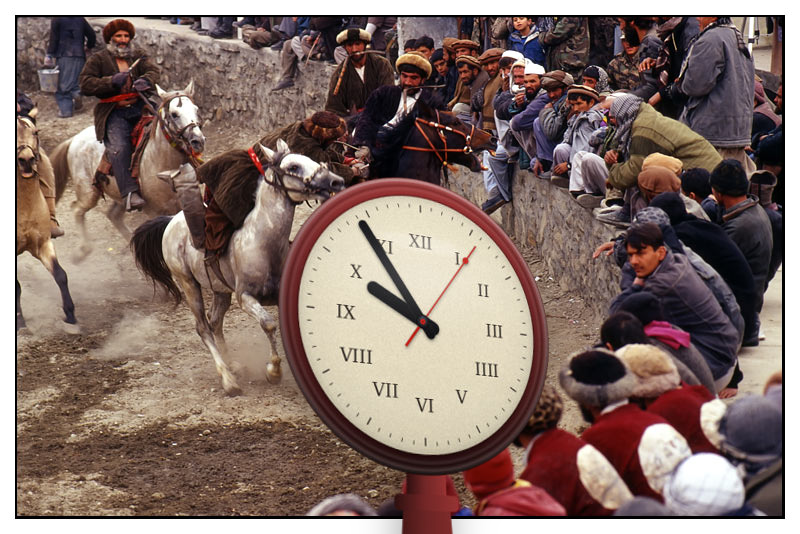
{"hour": 9, "minute": 54, "second": 6}
